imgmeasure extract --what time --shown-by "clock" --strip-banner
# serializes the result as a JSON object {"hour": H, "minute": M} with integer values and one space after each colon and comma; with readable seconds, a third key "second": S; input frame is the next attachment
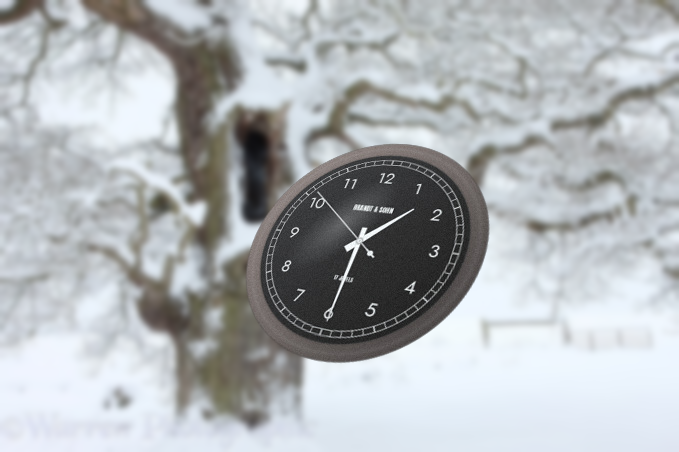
{"hour": 1, "minute": 29, "second": 51}
